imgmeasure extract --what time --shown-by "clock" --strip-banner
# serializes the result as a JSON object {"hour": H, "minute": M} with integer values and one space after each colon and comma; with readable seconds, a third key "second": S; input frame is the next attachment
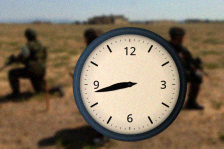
{"hour": 8, "minute": 43}
